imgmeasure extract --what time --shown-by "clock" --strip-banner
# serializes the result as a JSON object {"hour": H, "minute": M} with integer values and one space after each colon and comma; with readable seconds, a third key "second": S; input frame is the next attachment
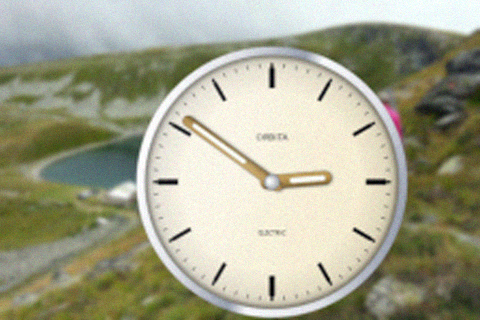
{"hour": 2, "minute": 51}
